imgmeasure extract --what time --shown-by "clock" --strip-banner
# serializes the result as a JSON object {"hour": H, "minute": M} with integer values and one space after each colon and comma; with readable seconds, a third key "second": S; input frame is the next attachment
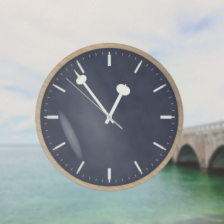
{"hour": 12, "minute": 53, "second": 52}
